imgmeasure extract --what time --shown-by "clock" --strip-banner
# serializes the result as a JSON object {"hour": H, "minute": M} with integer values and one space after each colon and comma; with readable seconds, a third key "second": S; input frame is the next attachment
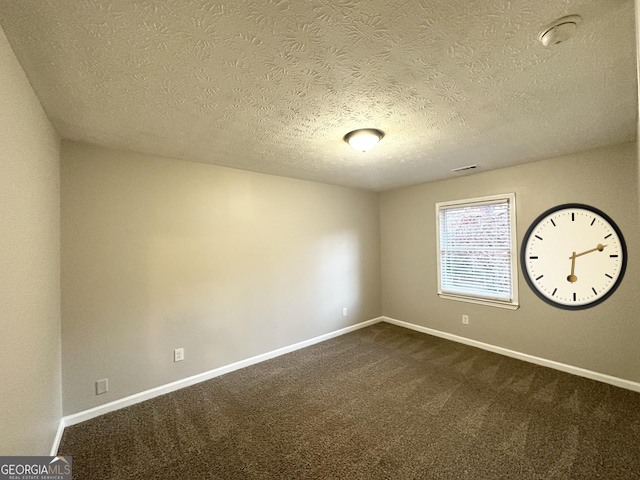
{"hour": 6, "minute": 12}
